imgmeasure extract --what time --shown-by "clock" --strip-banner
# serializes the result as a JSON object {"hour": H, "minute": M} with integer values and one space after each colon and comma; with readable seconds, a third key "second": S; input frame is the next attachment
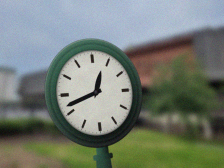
{"hour": 12, "minute": 42}
